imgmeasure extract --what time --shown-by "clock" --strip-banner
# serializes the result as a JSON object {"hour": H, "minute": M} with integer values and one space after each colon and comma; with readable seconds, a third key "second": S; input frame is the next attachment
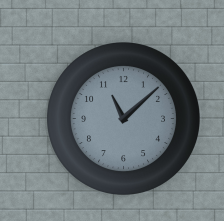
{"hour": 11, "minute": 8}
